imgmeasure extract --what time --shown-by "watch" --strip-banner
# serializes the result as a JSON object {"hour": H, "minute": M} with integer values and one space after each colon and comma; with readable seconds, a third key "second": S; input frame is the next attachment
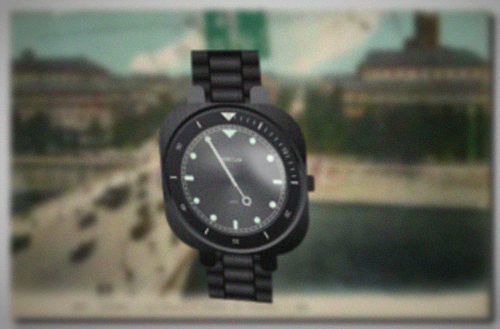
{"hour": 4, "minute": 55}
